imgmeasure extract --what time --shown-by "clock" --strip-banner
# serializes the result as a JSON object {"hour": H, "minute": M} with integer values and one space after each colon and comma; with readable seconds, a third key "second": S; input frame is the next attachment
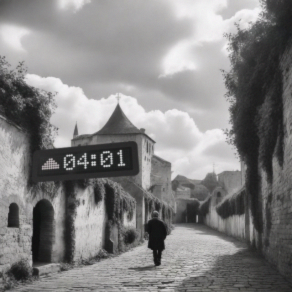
{"hour": 4, "minute": 1}
